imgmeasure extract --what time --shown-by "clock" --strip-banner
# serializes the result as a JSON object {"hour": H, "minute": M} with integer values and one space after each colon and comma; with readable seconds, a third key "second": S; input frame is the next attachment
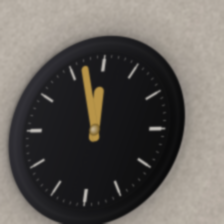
{"hour": 11, "minute": 57}
